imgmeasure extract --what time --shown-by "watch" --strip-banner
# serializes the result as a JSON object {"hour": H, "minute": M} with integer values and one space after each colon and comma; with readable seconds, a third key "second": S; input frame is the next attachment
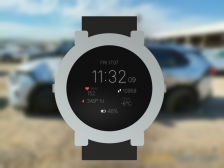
{"hour": 11, "minute": 32}
